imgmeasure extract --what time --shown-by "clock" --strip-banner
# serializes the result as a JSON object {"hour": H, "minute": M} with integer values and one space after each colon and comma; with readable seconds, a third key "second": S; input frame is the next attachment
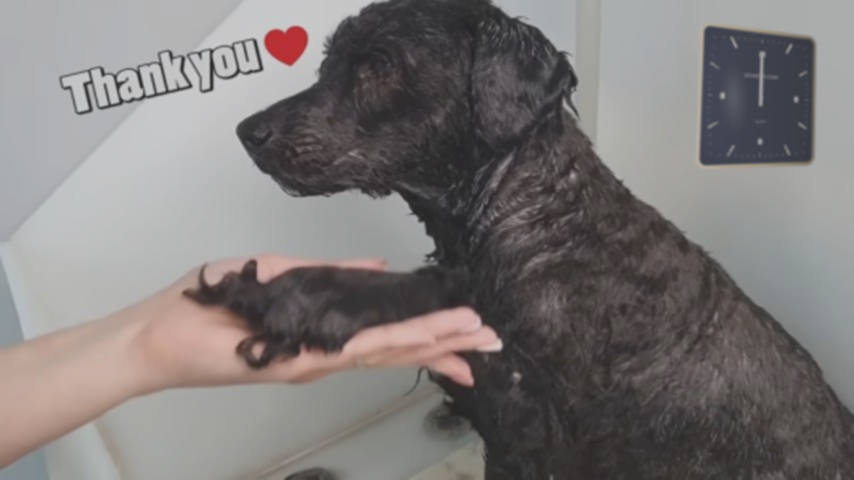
{"hour": 12, "minute": 0}
